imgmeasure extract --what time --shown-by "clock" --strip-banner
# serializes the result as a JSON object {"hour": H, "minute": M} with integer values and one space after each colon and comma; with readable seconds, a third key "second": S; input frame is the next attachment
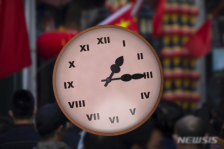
{"hour": 1, "minute": 15}
